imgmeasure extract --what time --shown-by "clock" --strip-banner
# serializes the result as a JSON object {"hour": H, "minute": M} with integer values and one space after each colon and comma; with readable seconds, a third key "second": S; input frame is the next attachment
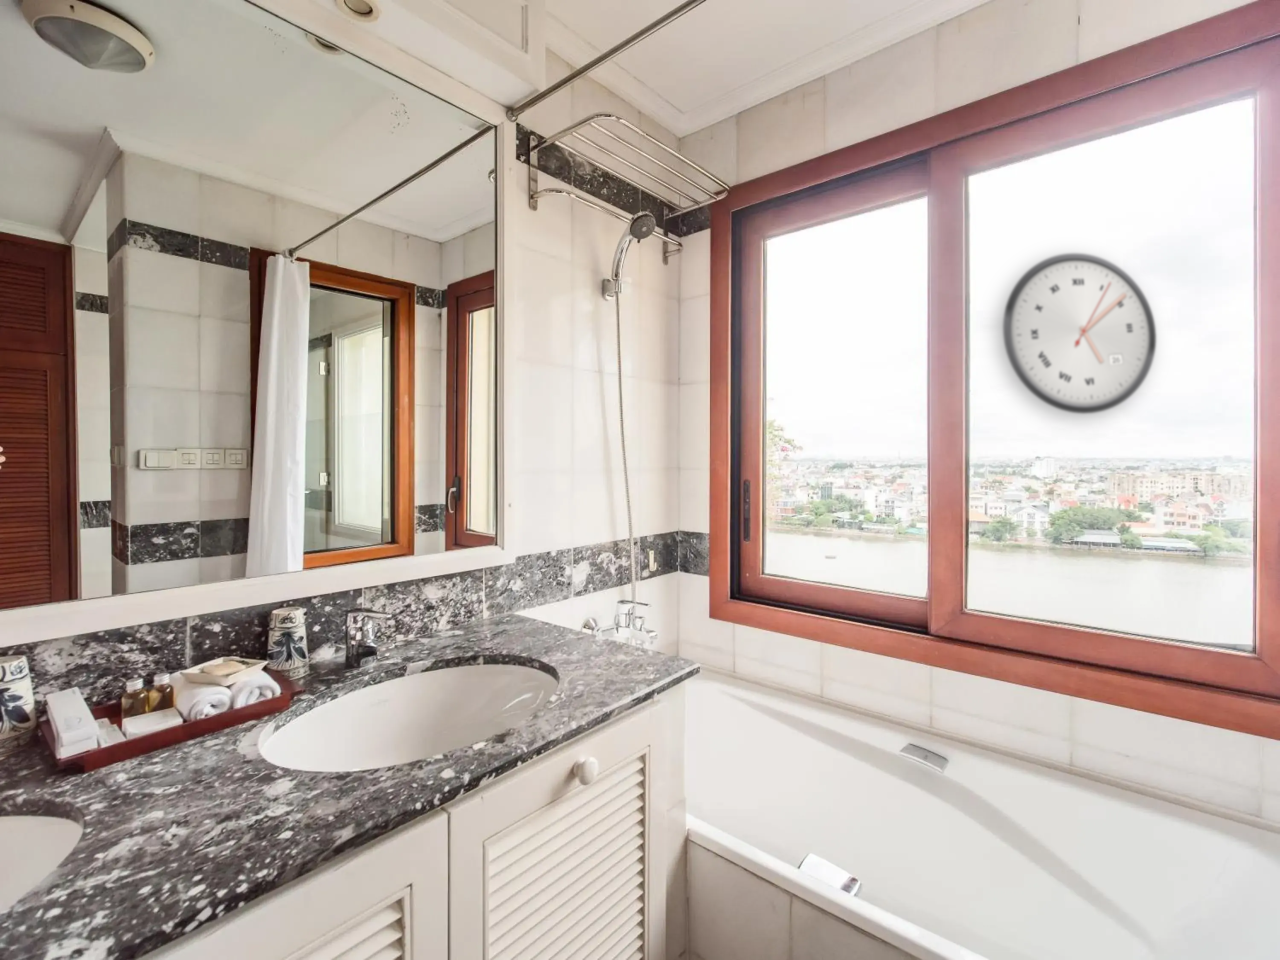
{"hour": 5, "minute": 9, "second": 6}
